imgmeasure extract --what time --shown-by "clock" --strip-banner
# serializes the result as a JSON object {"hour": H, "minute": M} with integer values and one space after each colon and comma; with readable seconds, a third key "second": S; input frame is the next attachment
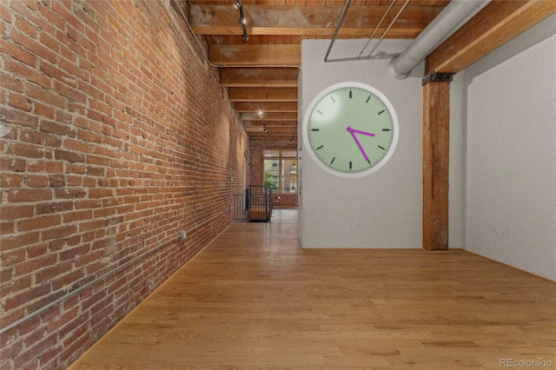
{"hour": 3, "minute": 25}
